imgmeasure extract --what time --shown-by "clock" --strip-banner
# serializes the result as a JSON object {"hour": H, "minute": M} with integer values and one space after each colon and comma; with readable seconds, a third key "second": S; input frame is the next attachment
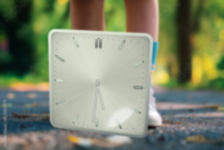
{"hour": 5, "minute": 31}
